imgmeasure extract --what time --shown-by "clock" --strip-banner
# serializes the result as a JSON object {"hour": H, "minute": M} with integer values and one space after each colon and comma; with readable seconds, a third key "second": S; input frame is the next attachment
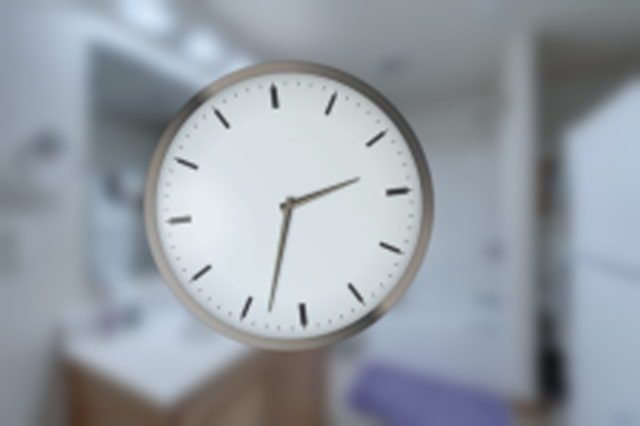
{"hour": 2, "minute": 33}
